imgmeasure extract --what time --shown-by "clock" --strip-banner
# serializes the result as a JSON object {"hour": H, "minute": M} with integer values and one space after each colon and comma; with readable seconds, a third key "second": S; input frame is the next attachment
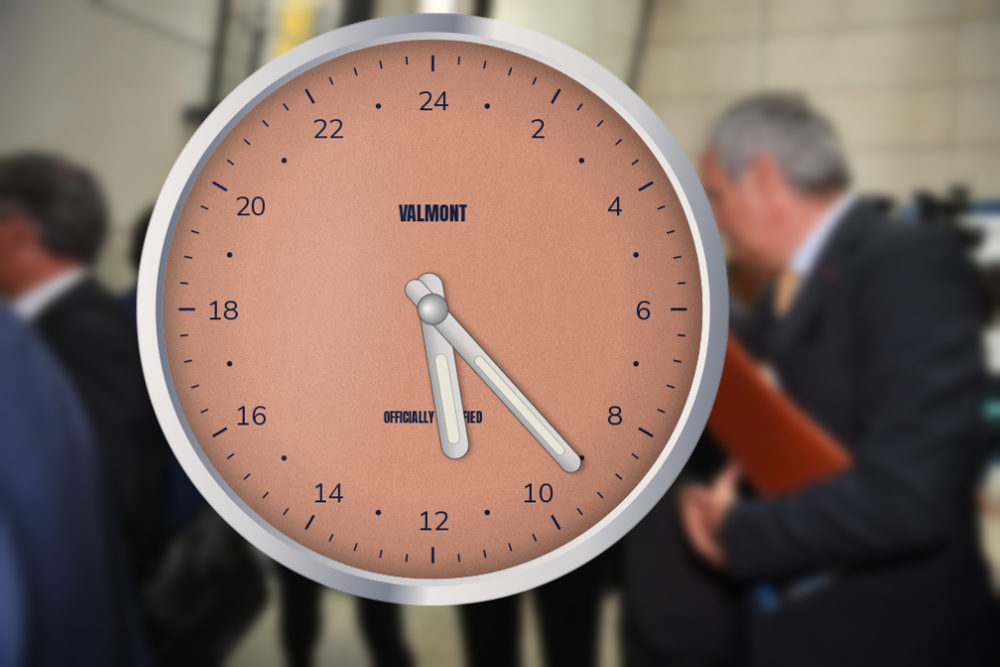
{"hour": 11, "minute": 23}
